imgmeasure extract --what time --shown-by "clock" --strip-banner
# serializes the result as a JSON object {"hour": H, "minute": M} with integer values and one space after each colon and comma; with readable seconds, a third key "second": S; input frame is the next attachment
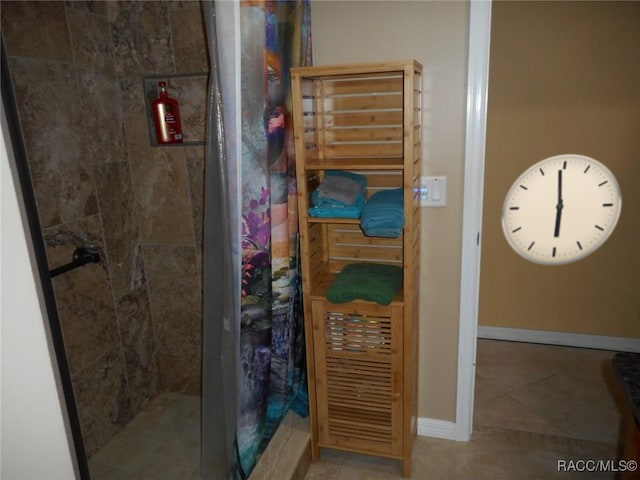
{"hour": 5, "minute": 59}
